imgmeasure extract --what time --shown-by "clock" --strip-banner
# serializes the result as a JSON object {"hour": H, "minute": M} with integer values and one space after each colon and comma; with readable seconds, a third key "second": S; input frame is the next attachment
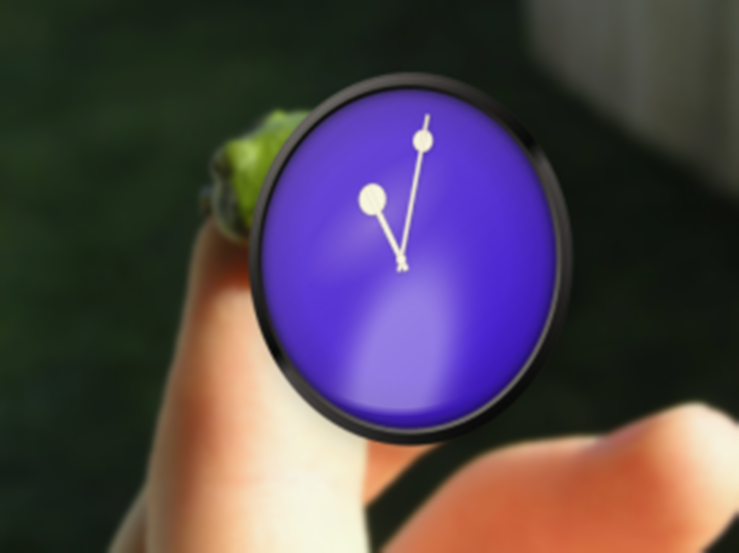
{"hour": 11, "minute": 2}
